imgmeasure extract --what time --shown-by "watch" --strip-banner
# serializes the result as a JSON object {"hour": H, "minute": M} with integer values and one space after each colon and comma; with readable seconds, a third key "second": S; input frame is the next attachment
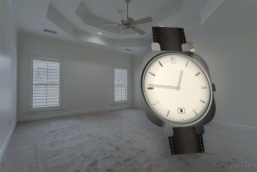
{"hour": 12, "minute": 46}
